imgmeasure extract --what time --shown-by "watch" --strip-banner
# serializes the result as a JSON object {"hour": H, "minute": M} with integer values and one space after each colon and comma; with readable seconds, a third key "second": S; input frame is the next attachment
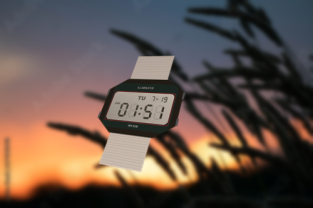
{"hour": 1, "minute": 51}
